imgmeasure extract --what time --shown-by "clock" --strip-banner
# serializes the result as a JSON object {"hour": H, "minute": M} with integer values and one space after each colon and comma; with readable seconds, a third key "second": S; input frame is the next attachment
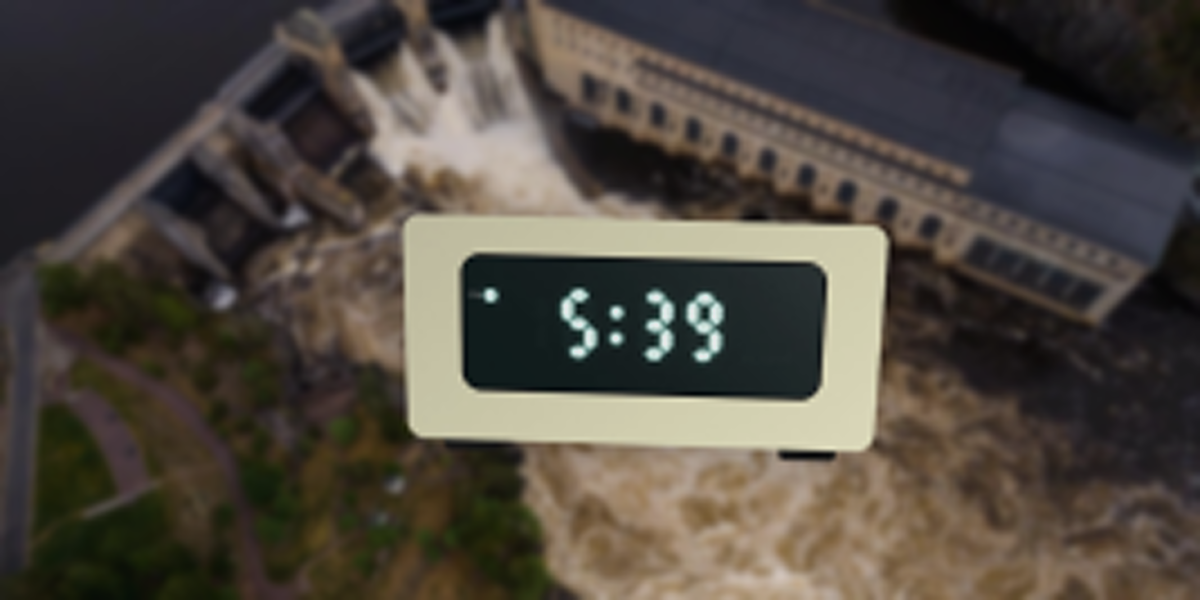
{"hour": 5, "minute": 39}
